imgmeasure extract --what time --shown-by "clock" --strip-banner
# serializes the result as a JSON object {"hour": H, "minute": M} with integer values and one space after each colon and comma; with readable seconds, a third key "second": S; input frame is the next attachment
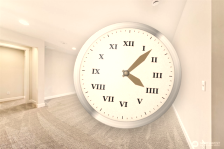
{"hour": 4, "minute": 7}
